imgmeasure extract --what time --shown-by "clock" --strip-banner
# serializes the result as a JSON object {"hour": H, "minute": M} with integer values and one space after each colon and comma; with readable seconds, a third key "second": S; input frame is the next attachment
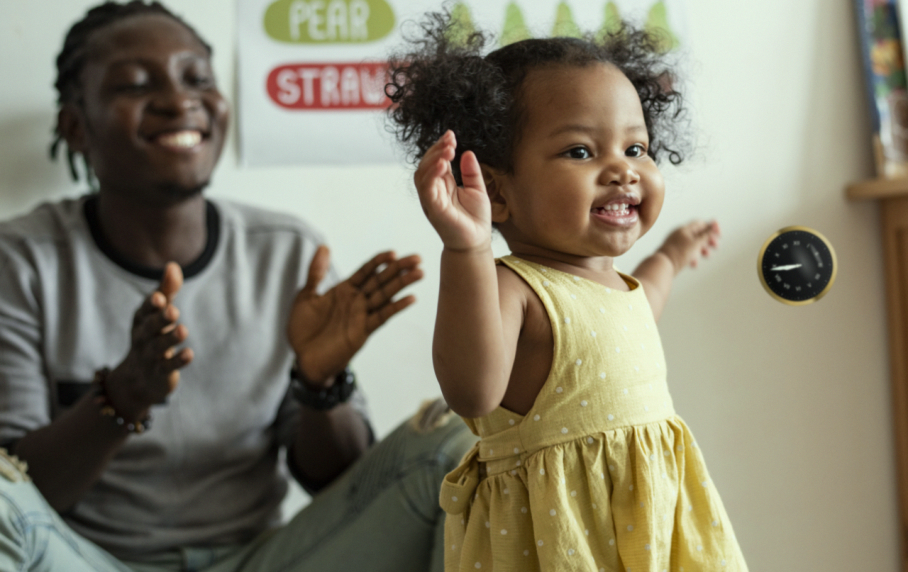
{"hour": 8, "minute": 44}
